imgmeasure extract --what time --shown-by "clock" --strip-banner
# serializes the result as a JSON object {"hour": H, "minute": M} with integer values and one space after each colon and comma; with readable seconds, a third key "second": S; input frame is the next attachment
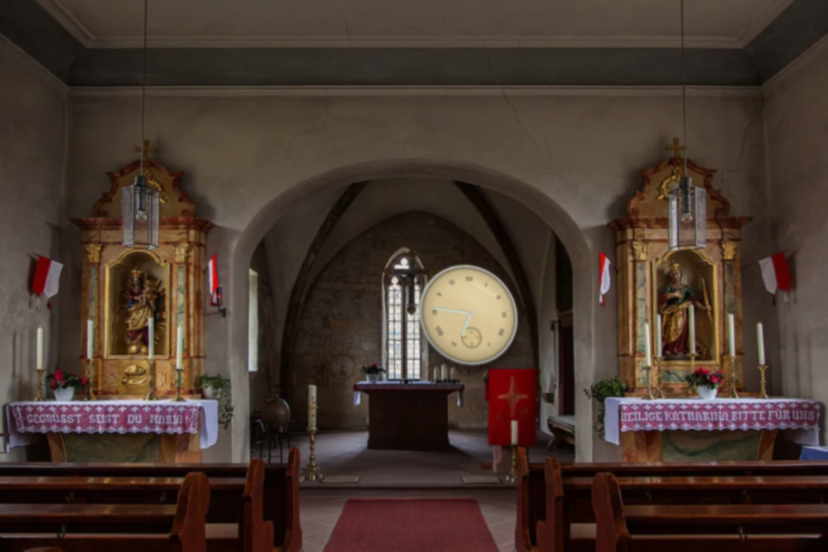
{"hour": 6, "minute": 46}
